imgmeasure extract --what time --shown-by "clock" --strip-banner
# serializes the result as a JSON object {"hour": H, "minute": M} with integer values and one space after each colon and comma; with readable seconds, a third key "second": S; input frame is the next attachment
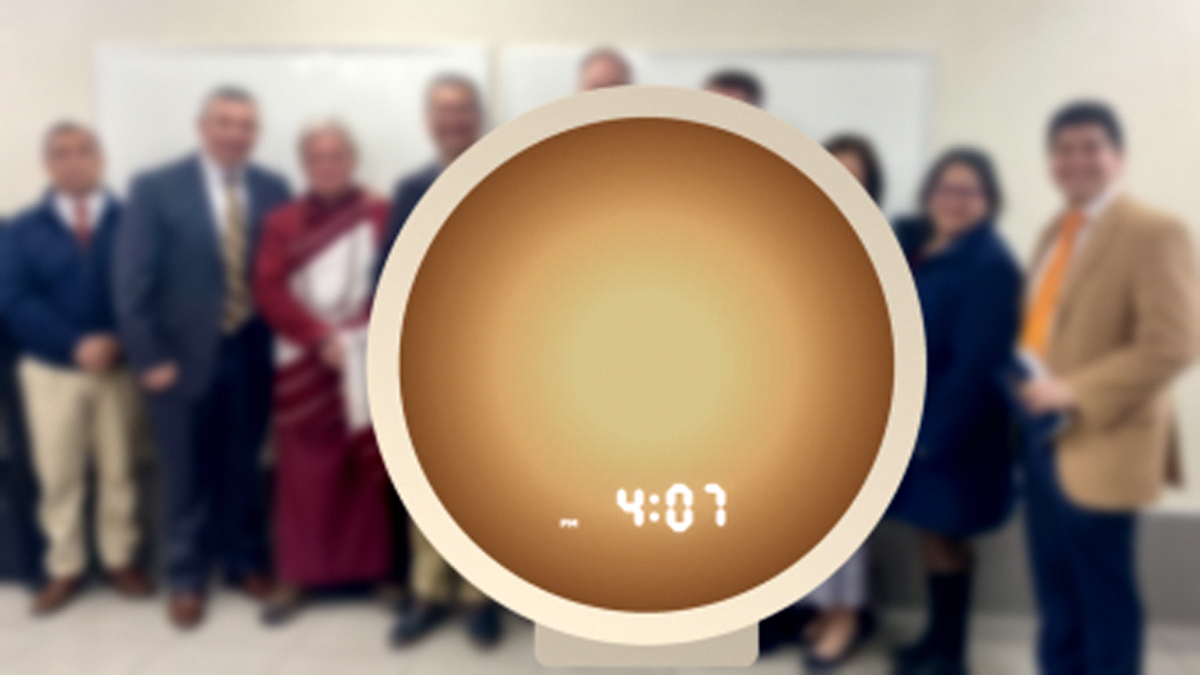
{"hour": 4, "minute": 7}
